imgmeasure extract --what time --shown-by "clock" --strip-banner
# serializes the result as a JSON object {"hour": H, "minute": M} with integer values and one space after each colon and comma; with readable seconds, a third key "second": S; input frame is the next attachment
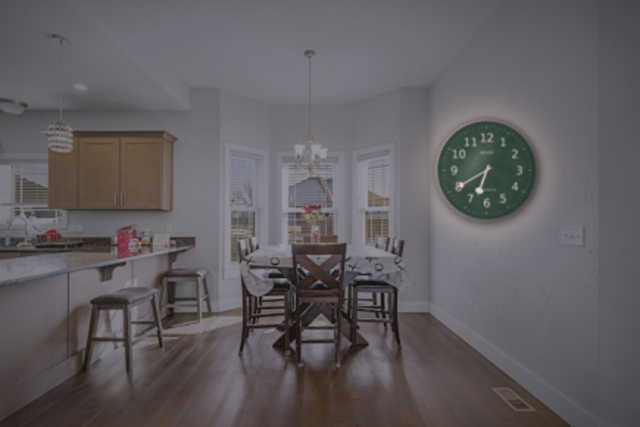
{"hour": 6, "minute": 40}
